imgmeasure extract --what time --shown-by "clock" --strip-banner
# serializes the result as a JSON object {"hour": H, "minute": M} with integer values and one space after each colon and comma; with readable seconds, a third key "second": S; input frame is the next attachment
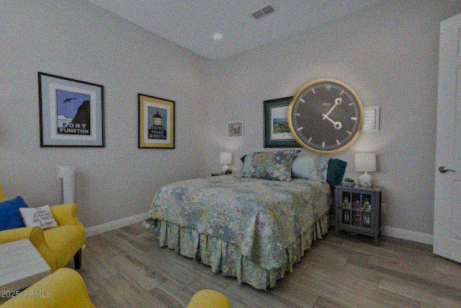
{"hour": 4, "minute": 6}
